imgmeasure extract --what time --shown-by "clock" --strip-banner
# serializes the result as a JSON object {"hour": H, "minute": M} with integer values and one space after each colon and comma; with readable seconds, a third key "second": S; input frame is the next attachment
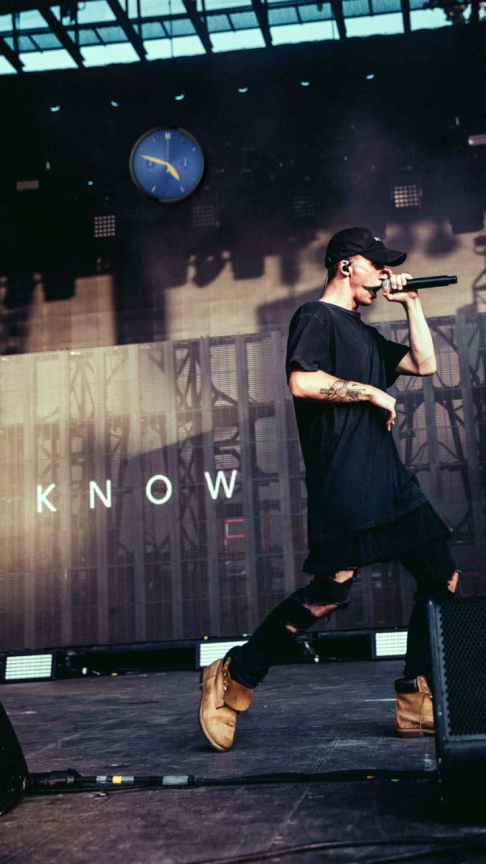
{"hour": 4, "minute": 48}
